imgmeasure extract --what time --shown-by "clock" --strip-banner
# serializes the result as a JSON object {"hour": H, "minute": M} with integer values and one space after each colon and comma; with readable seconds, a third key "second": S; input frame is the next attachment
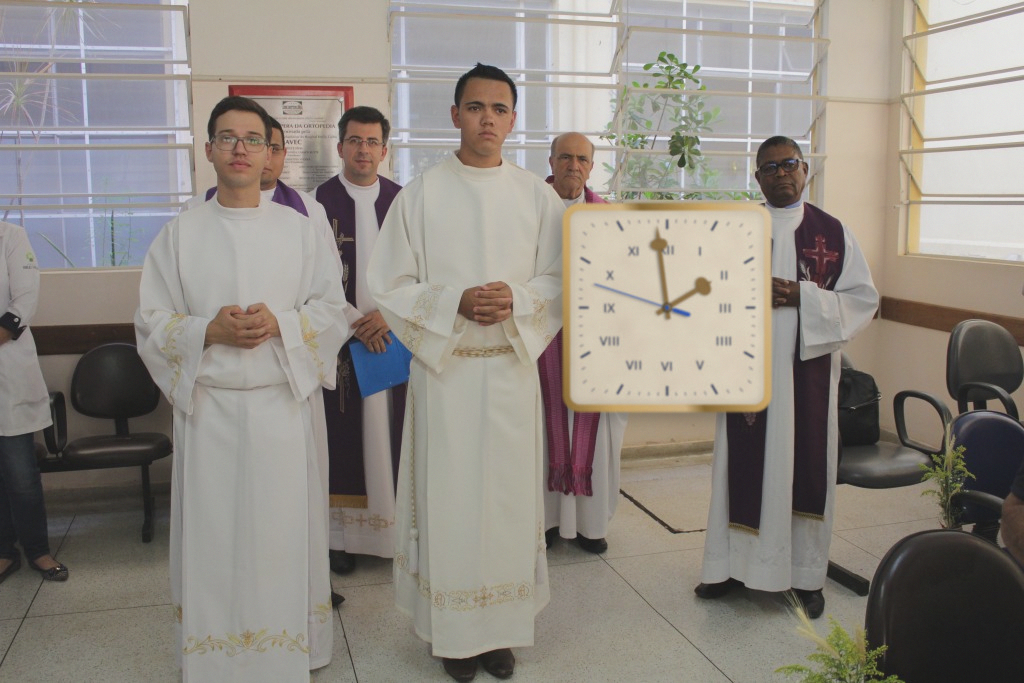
{"hour": 1, "minute": 58, "second": 48}
